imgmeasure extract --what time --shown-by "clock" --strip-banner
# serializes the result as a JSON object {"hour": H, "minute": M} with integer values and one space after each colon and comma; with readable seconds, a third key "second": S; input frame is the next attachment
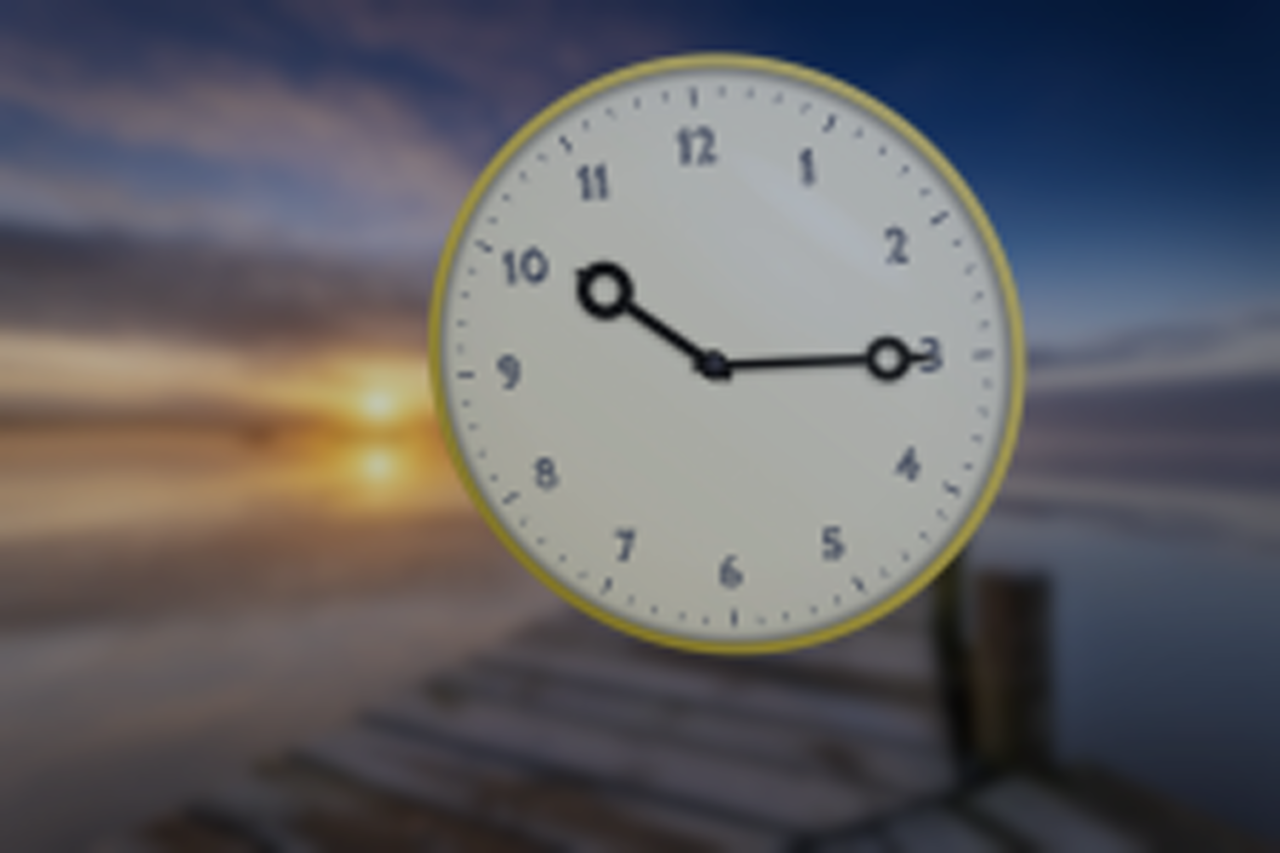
{"hour": 10, "minute": 15}
